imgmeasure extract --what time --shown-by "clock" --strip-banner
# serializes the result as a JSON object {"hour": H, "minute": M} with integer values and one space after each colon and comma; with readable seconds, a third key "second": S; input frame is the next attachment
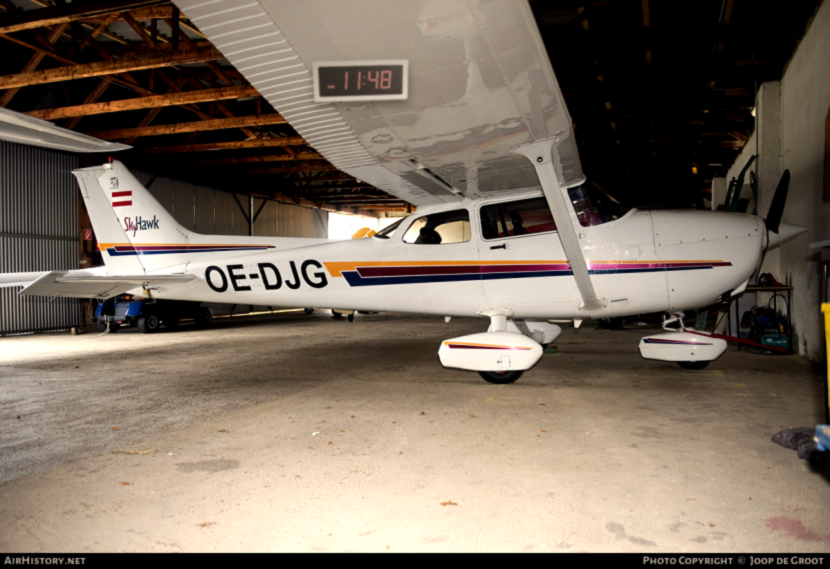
{"hour": 11, "minute": 48}
